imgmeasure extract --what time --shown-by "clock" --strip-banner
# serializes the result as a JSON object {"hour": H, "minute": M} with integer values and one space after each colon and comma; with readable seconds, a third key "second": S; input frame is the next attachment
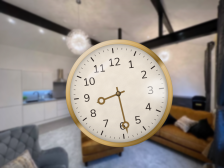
{"hour": 8, "minute": 29}
